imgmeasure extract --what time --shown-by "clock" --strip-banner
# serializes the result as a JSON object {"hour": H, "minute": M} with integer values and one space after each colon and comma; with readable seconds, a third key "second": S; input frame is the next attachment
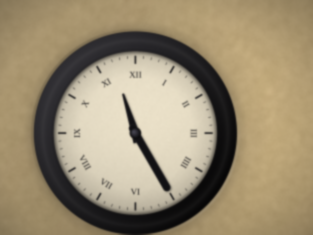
{"hour": 11, "minute": 25}
